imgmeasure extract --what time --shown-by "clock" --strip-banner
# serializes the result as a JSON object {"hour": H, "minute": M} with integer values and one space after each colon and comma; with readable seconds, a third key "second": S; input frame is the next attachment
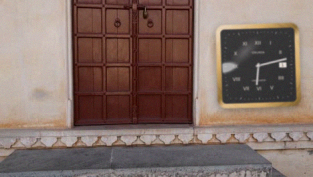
{"hour": 6, "minute": 13}
